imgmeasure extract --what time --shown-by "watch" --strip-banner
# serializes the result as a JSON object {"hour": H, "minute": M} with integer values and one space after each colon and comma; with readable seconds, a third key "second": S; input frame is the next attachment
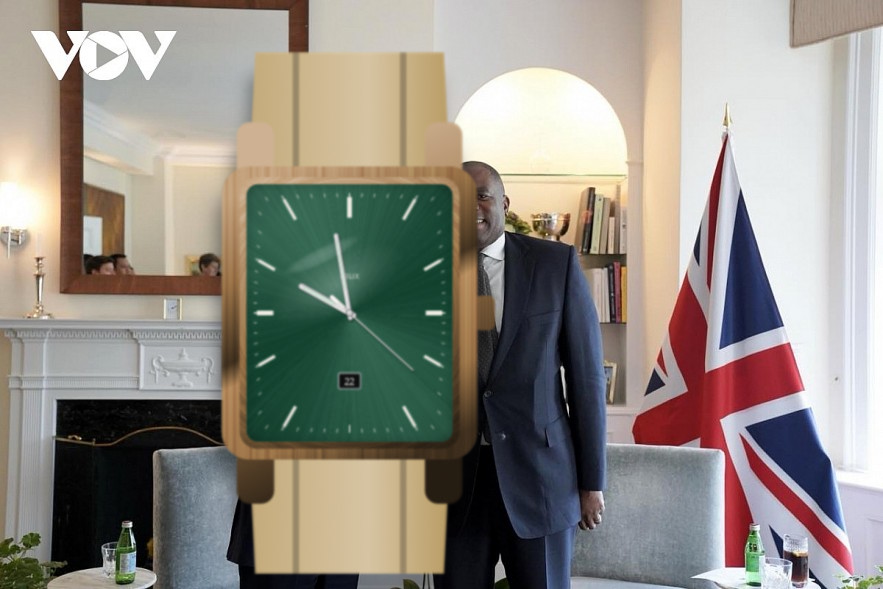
{"hour": 9, "minute": 58, "second": 22}
